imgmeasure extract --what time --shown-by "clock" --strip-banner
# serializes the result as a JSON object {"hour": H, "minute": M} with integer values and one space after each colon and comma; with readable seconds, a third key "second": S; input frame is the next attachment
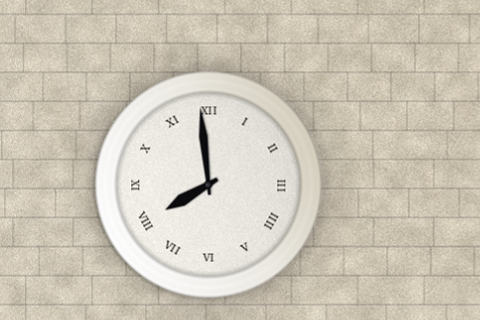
{"hour": 7, "minute": 59}
